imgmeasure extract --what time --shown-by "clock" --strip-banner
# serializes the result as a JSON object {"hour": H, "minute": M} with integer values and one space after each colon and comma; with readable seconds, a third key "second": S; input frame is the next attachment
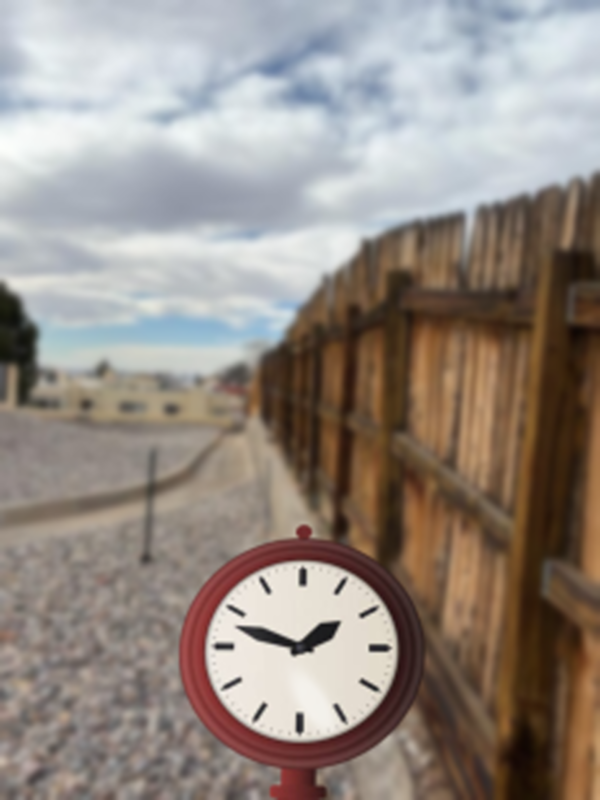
{"hour": 1, "minute": 48}
